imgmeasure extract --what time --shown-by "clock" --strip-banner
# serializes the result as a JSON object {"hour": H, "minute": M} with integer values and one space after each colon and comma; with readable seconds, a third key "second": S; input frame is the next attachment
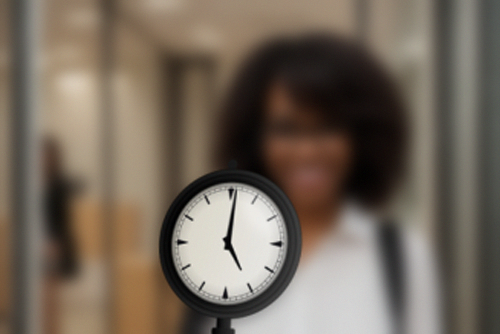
{"hour": 5, "minute": 1}
